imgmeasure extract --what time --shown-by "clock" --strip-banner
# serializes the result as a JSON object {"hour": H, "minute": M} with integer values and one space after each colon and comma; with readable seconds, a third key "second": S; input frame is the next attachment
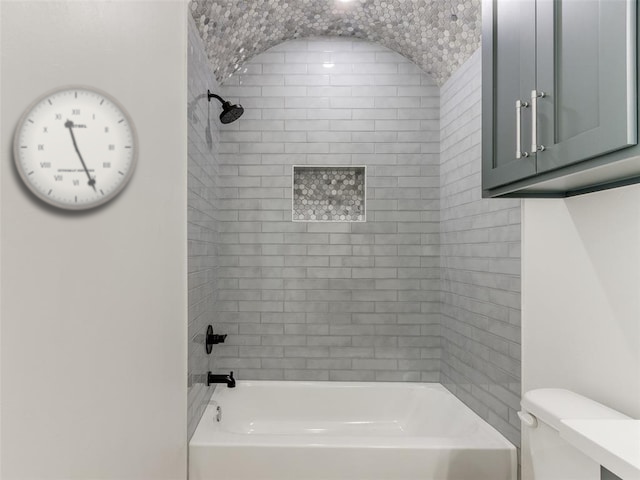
{"hour": 11, "minute": 26}
